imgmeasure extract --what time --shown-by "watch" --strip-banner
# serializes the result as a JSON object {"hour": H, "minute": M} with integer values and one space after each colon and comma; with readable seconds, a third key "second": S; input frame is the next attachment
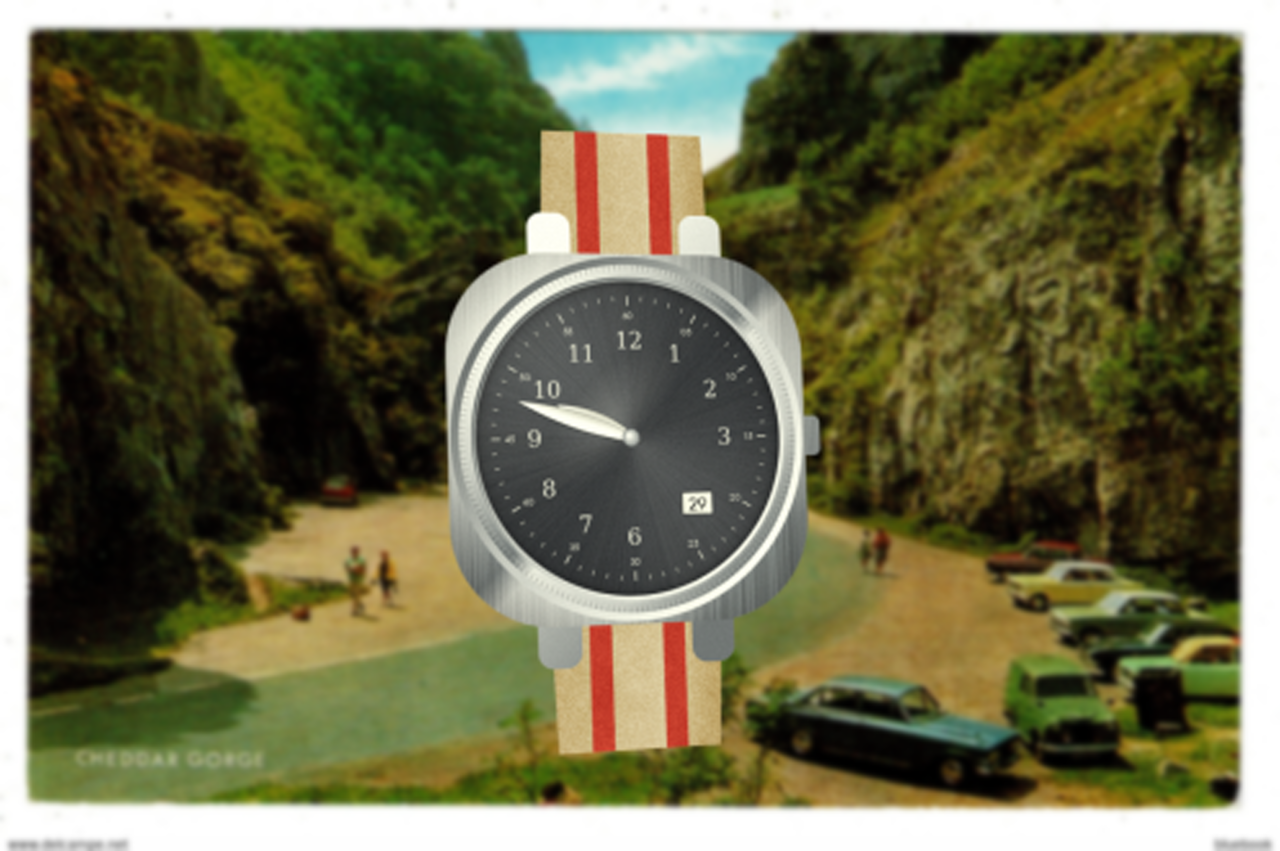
{"hour": 9, "minute": 48}
